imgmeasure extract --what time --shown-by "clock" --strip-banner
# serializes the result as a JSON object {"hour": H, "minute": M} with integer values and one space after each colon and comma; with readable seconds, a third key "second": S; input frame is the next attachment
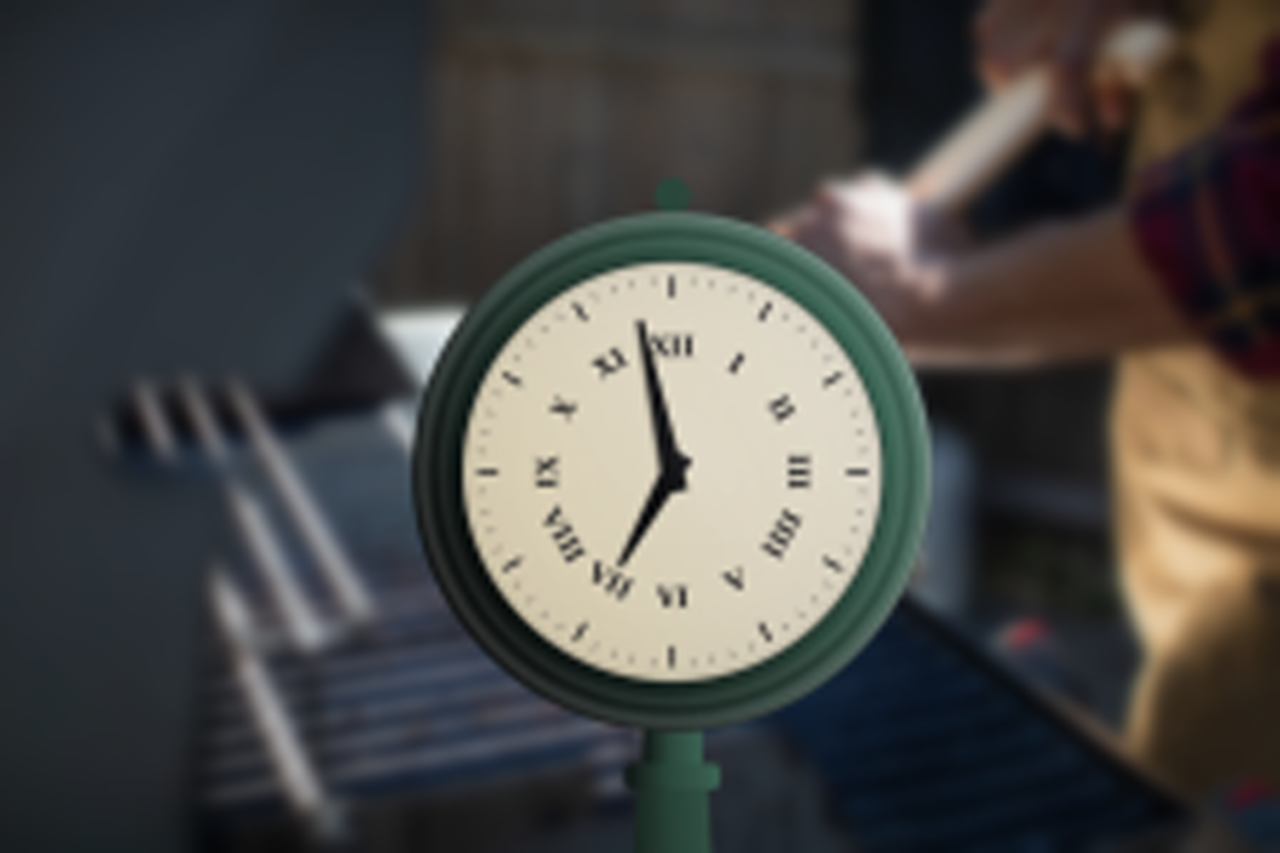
{"hour": 6, "minute": 58}
